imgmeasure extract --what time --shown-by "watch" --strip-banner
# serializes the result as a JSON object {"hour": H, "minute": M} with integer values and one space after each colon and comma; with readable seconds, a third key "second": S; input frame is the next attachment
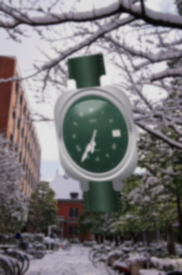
{"hour": 6, "minute": 36}
